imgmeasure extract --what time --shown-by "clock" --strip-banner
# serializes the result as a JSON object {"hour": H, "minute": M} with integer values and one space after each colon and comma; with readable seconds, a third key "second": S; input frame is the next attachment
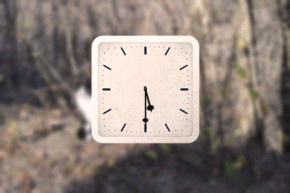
{"hour": 5, "minute": 30}
